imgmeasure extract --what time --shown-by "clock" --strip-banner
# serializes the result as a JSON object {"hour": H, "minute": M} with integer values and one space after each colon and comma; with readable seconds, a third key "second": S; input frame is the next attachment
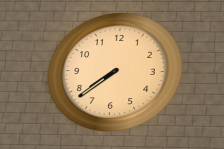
{"hour": 7, "minute": 38}
